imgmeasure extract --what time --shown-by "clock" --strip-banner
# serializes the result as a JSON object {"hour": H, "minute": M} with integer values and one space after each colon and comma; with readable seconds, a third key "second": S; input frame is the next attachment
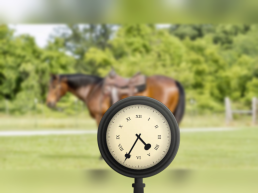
{"hour": 4, "minute": 35}
